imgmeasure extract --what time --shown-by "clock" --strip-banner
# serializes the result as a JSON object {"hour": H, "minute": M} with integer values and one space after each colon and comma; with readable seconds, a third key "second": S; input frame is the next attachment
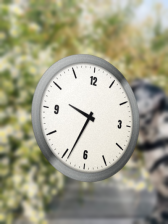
{"hour": 9, "minute": 34}
